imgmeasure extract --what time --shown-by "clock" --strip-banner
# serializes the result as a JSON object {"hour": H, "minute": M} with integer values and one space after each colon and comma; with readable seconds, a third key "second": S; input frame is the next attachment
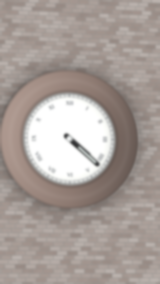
{"hour": 4, "minute": 22}
